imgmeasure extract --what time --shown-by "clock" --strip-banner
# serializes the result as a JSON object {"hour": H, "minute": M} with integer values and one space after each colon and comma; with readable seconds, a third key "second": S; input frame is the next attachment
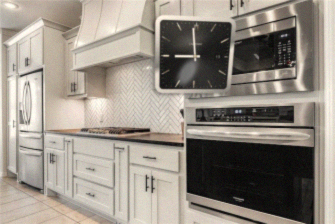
{"hour": 8, "minute": 59}
